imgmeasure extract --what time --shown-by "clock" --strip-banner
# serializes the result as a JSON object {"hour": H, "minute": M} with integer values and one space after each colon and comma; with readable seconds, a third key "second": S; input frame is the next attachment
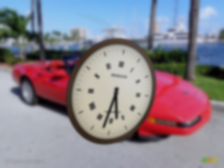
{"hour": 5, "minute": 32}
